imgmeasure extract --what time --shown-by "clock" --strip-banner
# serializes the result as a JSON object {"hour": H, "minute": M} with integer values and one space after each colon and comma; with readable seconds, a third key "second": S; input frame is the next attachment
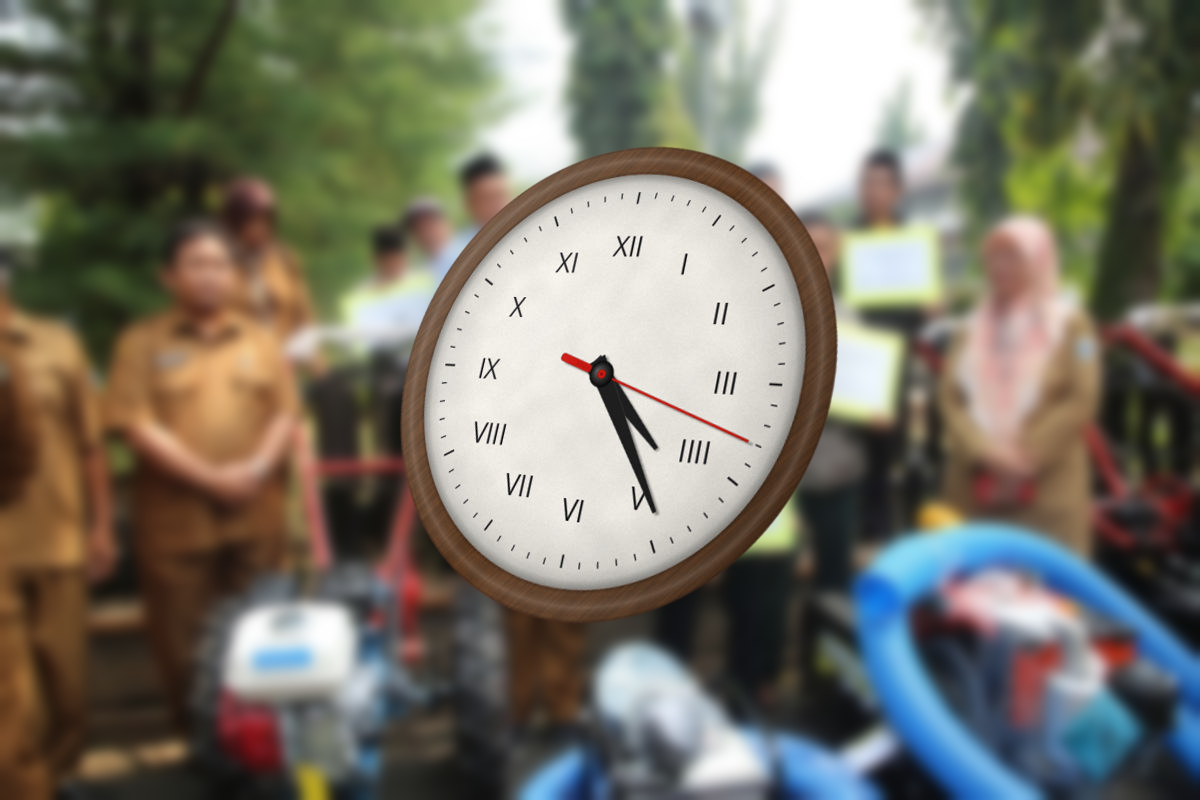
{"hour": 4, "minute": 24, "second": 18}
